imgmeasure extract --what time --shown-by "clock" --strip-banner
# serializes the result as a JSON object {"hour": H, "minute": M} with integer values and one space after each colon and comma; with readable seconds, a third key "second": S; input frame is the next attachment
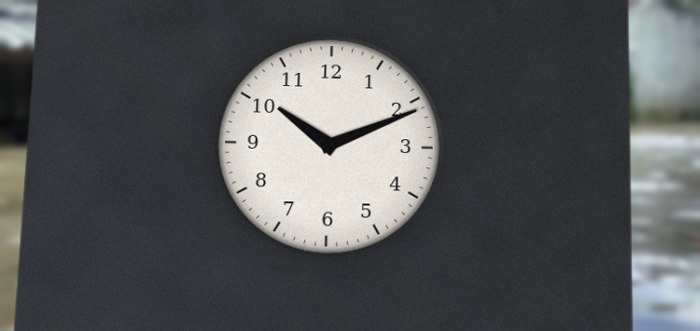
{"hour": 10, "minute": 11}
